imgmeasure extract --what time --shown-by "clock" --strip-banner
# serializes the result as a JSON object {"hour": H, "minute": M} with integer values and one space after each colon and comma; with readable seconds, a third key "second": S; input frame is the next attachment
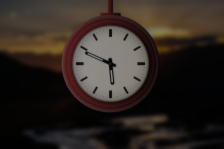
{"hour": 5, "minute": 49}
